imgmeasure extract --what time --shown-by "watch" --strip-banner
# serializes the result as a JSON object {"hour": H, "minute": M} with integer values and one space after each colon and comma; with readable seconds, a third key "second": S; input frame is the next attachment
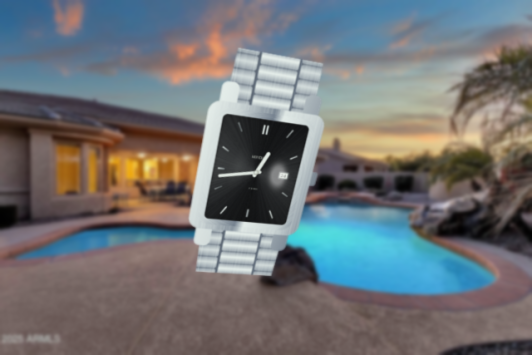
{"hour": 12, "minute": 43}
